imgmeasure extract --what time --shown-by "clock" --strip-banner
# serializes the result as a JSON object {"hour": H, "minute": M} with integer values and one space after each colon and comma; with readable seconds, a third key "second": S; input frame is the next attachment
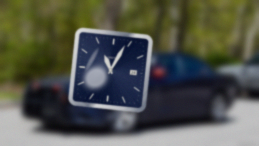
{"hour": 11, "minute": 4}
